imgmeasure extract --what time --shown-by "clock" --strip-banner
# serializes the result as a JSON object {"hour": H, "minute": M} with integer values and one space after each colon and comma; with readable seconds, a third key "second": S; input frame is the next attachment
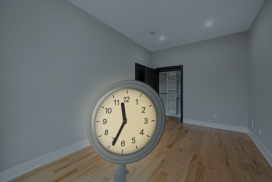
{"hour": 11, "minute": 34}
